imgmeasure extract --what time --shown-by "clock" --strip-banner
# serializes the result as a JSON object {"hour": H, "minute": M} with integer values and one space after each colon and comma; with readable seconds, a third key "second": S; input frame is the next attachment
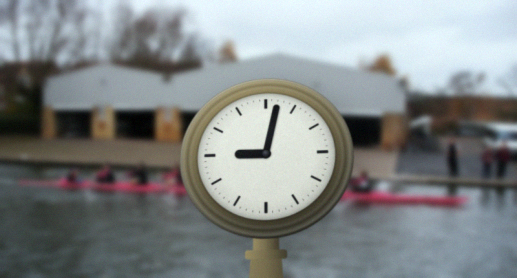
{"hour": 9, "minute": 2}
